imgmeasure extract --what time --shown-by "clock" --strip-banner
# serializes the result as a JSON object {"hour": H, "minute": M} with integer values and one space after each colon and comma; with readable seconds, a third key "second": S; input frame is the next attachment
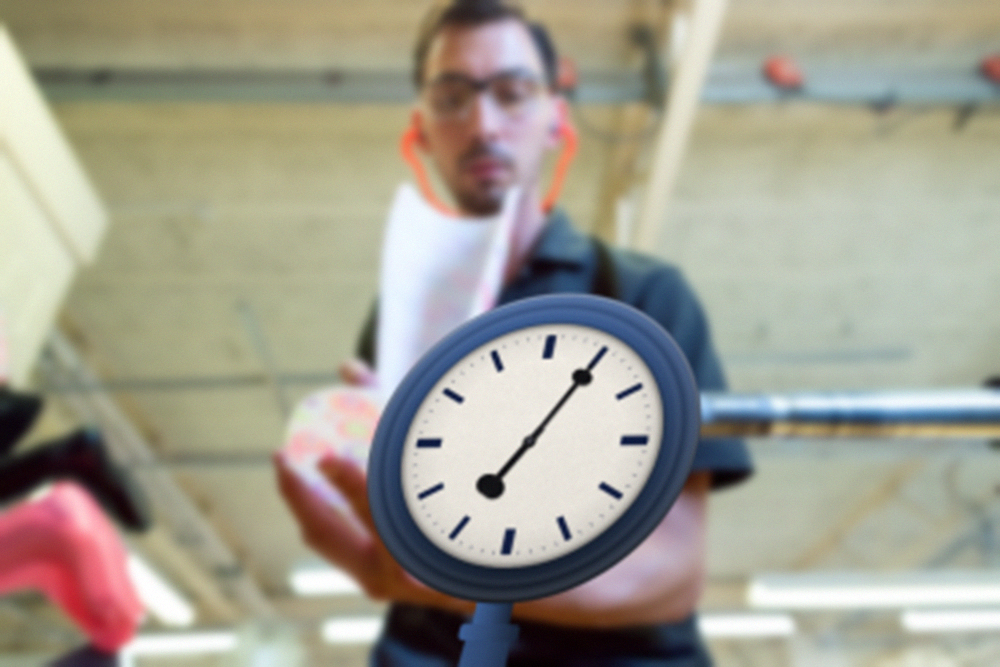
{"hour": 7, "minute": 5}
